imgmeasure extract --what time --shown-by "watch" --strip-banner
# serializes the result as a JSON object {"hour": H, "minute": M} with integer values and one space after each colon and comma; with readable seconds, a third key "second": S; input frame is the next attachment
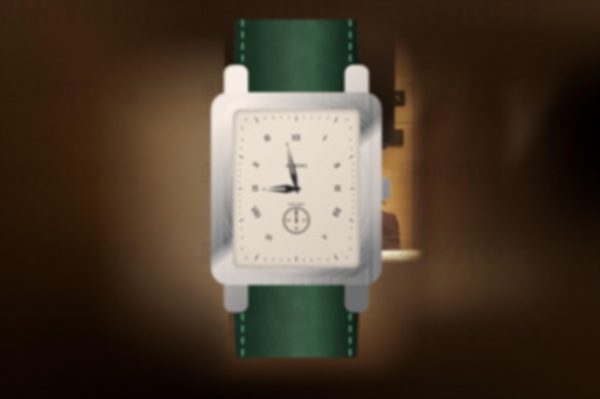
{"hour": 8, "minute": 58}
